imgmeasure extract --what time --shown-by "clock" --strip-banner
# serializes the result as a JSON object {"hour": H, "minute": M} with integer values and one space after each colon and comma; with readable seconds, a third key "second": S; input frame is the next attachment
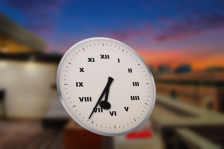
{"hour": 6, "minute": 36}
